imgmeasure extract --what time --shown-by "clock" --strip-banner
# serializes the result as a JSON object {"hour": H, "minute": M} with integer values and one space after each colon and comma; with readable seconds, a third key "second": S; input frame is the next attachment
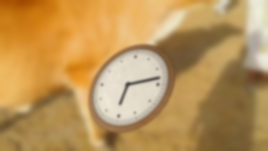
{"hour": 6, "minute": 13}
